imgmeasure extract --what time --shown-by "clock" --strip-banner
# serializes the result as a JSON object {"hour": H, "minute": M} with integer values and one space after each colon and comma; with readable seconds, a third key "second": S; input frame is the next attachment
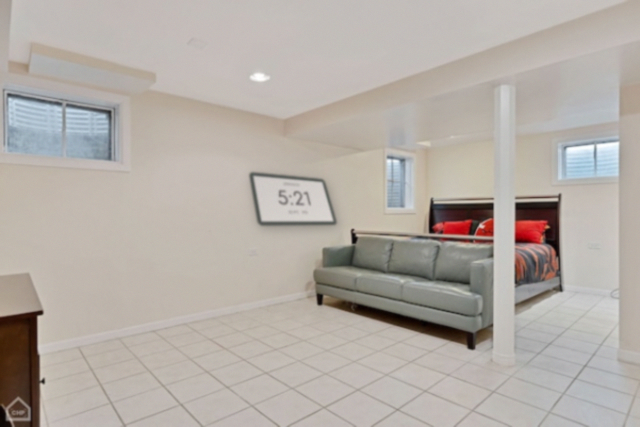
{"hour": 5, "minute": 21}
